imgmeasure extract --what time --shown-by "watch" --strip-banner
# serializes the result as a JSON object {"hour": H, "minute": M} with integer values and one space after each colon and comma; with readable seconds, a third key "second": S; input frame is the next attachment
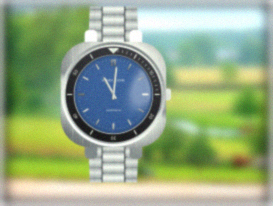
{"hour": 11, "minute": 1}
